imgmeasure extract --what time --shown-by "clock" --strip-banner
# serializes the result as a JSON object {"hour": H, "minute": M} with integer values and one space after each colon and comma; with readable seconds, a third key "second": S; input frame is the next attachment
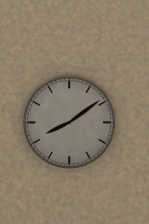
{"hour": 8, "minute": 9}
